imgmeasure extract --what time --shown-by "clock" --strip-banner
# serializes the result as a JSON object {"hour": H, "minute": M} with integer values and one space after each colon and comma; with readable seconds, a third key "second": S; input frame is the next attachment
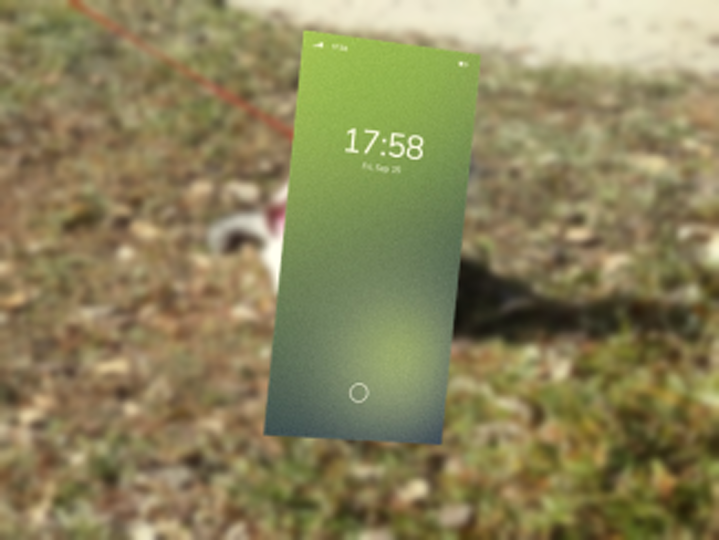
{"hour": 17, "minute": 58}
